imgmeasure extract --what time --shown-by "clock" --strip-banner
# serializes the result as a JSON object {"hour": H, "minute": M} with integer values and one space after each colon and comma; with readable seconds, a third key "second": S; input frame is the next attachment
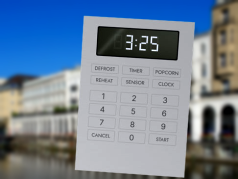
{"hour": 3, "minute": 25}
